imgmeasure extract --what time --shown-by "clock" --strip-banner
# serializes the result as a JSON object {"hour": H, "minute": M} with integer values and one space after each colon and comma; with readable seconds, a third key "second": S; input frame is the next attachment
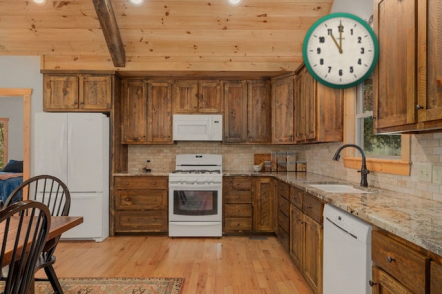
{"hour": 11, "minute": 0}
